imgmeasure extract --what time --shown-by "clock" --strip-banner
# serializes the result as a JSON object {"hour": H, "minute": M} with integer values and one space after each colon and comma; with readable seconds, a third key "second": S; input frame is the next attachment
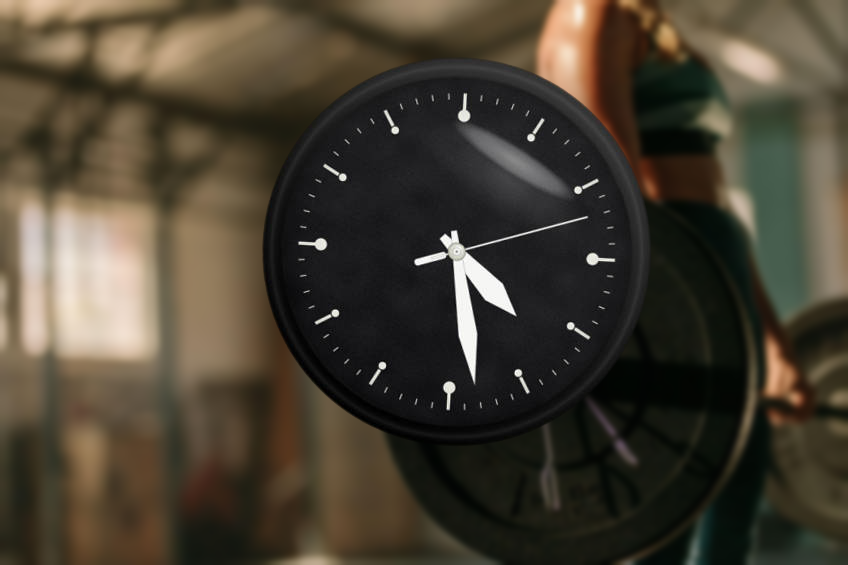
{"hour": 4, "minute": 28, "second": 12}
